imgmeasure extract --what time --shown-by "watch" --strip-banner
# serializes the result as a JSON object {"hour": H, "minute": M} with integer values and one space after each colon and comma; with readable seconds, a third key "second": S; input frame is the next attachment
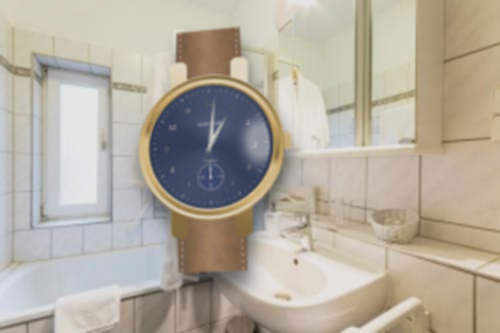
{"hour": 1, "minute": 1}
